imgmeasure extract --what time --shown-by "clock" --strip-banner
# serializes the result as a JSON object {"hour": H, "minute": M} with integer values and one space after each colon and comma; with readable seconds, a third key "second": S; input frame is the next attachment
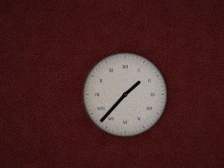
{"hour": 1, "minute": 37}
